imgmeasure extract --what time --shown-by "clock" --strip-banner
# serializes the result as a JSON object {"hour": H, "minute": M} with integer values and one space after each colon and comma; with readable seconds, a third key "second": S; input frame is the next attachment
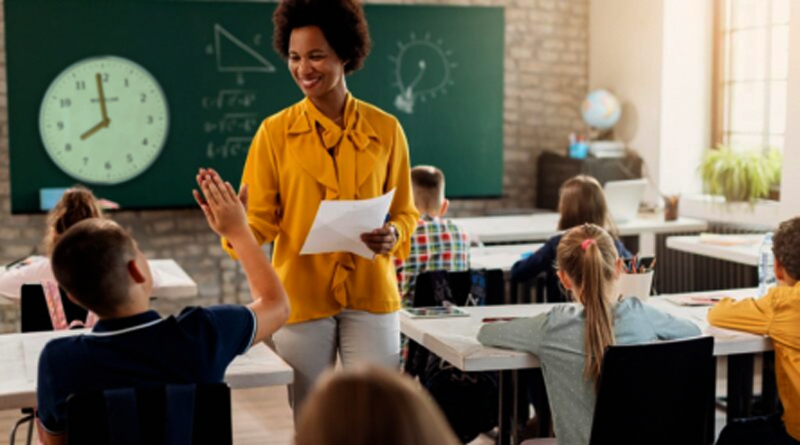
{"hour": 7, "minute": 59}
